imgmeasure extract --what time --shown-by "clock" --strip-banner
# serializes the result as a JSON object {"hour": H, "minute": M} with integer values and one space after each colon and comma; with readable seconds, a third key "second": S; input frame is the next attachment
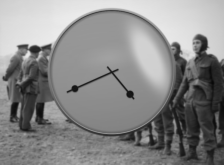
{"hour": 4, "minute": 41}
